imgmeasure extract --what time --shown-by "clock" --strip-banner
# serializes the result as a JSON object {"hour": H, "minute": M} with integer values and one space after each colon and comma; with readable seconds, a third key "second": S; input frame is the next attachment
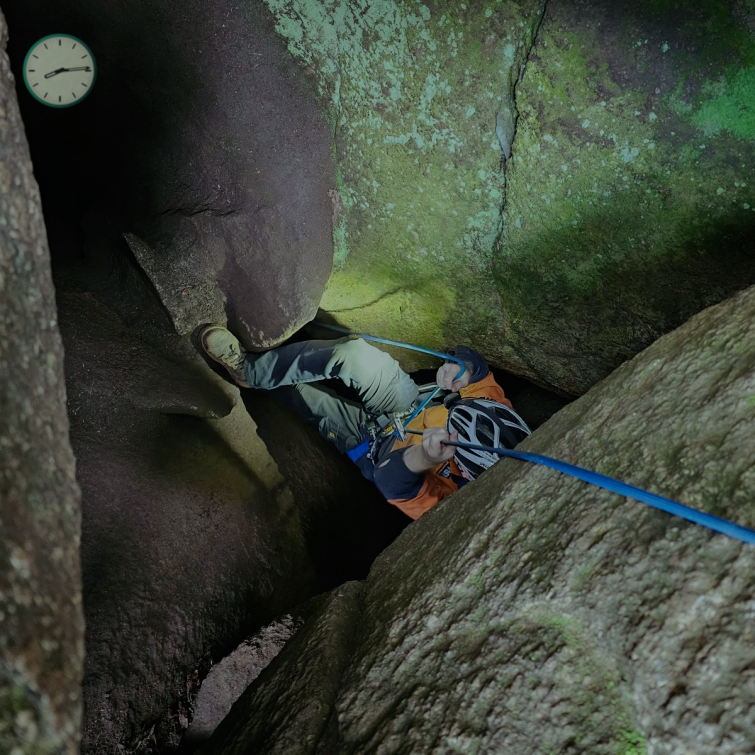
{"hour": 8, "minute": 14}
